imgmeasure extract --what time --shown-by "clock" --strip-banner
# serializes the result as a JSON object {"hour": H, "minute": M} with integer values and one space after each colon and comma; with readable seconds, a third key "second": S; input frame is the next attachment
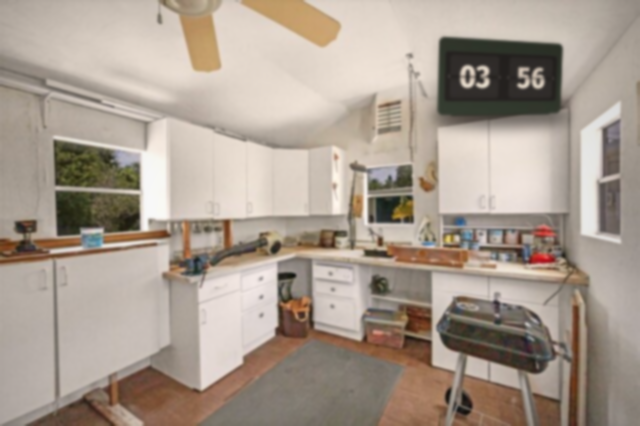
{"hour": 3, "minute": 56}
